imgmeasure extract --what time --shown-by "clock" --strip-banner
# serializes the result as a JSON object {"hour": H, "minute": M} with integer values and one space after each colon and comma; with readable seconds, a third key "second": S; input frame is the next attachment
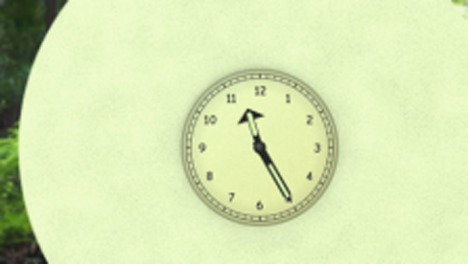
{"hour": 11, "minute": 25}
